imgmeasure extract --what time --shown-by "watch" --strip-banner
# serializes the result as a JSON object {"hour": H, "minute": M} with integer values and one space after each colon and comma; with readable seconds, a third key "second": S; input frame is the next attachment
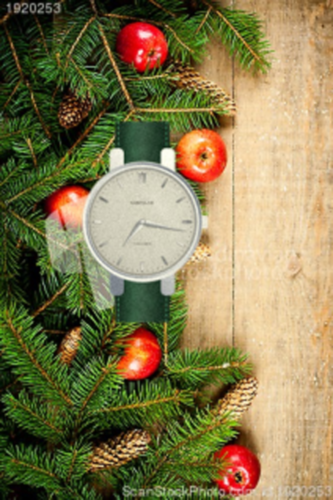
{"hour": 7, "minute": 17}
